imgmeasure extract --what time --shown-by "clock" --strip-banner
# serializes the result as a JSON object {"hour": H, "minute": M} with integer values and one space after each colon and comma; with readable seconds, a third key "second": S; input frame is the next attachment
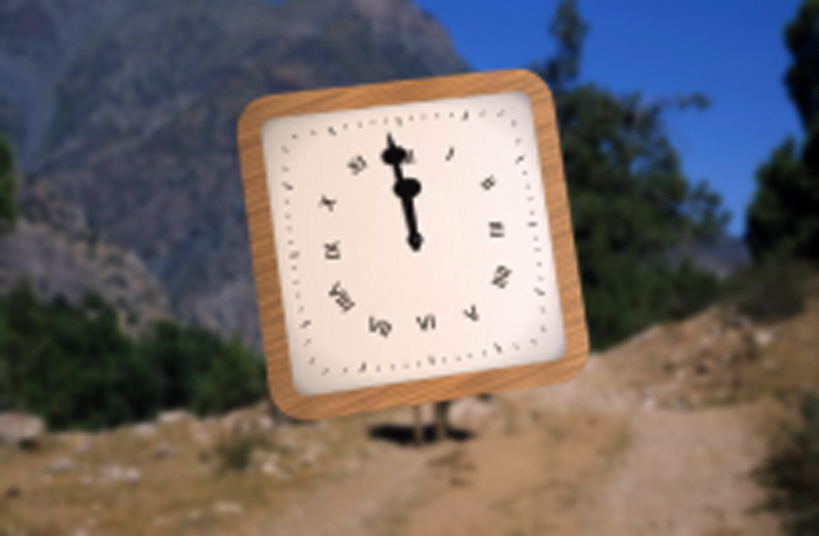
{"hour": 11, "minute": 59}
